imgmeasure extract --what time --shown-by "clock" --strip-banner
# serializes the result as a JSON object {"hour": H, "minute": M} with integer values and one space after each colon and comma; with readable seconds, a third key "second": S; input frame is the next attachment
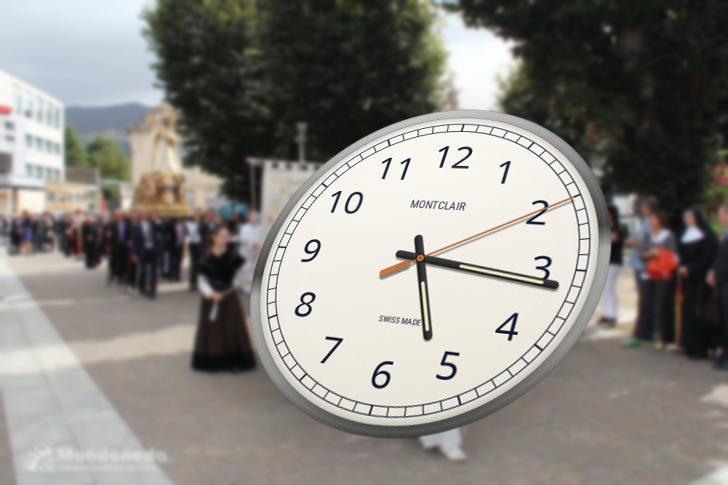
{"hour": 5, "minute": 16, "second": 10}
